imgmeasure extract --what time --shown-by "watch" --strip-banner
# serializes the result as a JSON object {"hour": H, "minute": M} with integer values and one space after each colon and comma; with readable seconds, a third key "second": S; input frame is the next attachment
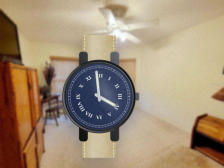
{"hour": 3, "minute": 59}
